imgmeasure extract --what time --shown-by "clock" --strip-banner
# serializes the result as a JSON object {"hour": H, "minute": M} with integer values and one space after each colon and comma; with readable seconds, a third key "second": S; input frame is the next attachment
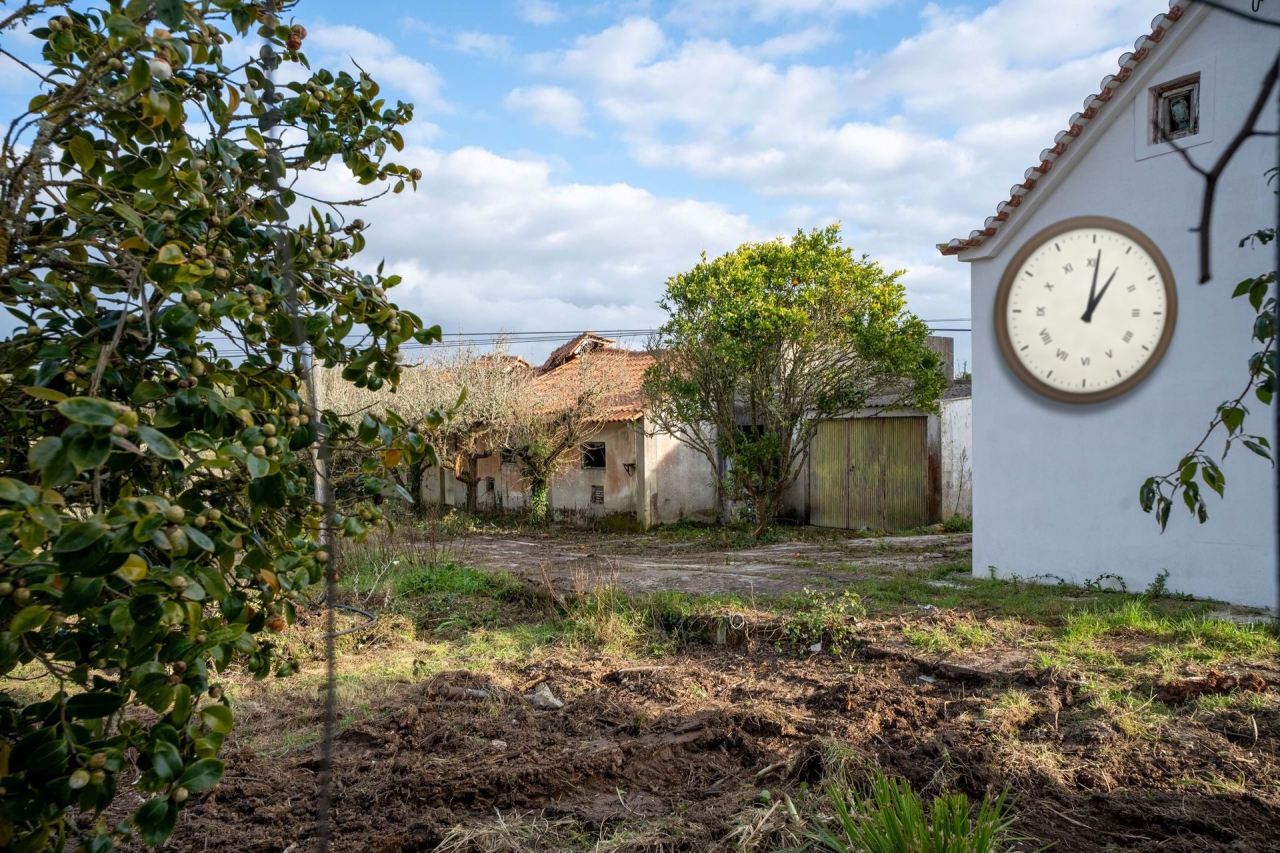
{"hour": 1, "minute": 1}
